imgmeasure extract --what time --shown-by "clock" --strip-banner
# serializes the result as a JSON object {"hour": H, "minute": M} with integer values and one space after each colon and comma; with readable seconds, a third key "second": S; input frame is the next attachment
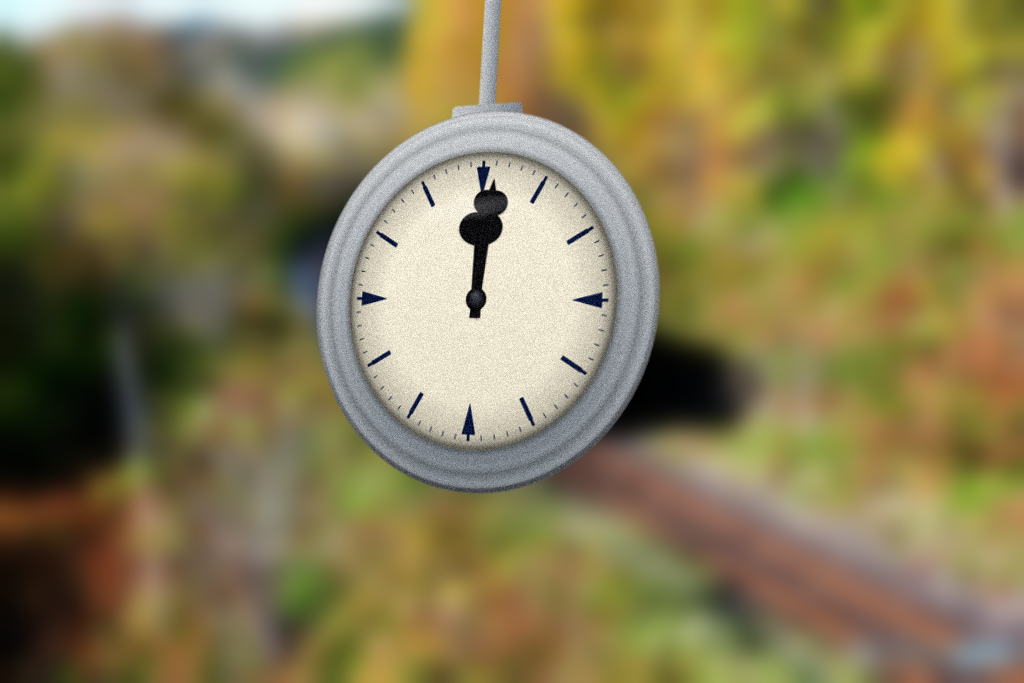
{"hour": 12, "minute": 1}
